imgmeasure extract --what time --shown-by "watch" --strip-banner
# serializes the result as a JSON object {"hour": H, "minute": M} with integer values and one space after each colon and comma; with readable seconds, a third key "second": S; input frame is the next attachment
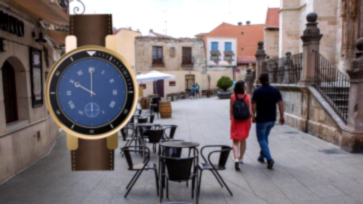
{"hour": 10, "minute": 0}
